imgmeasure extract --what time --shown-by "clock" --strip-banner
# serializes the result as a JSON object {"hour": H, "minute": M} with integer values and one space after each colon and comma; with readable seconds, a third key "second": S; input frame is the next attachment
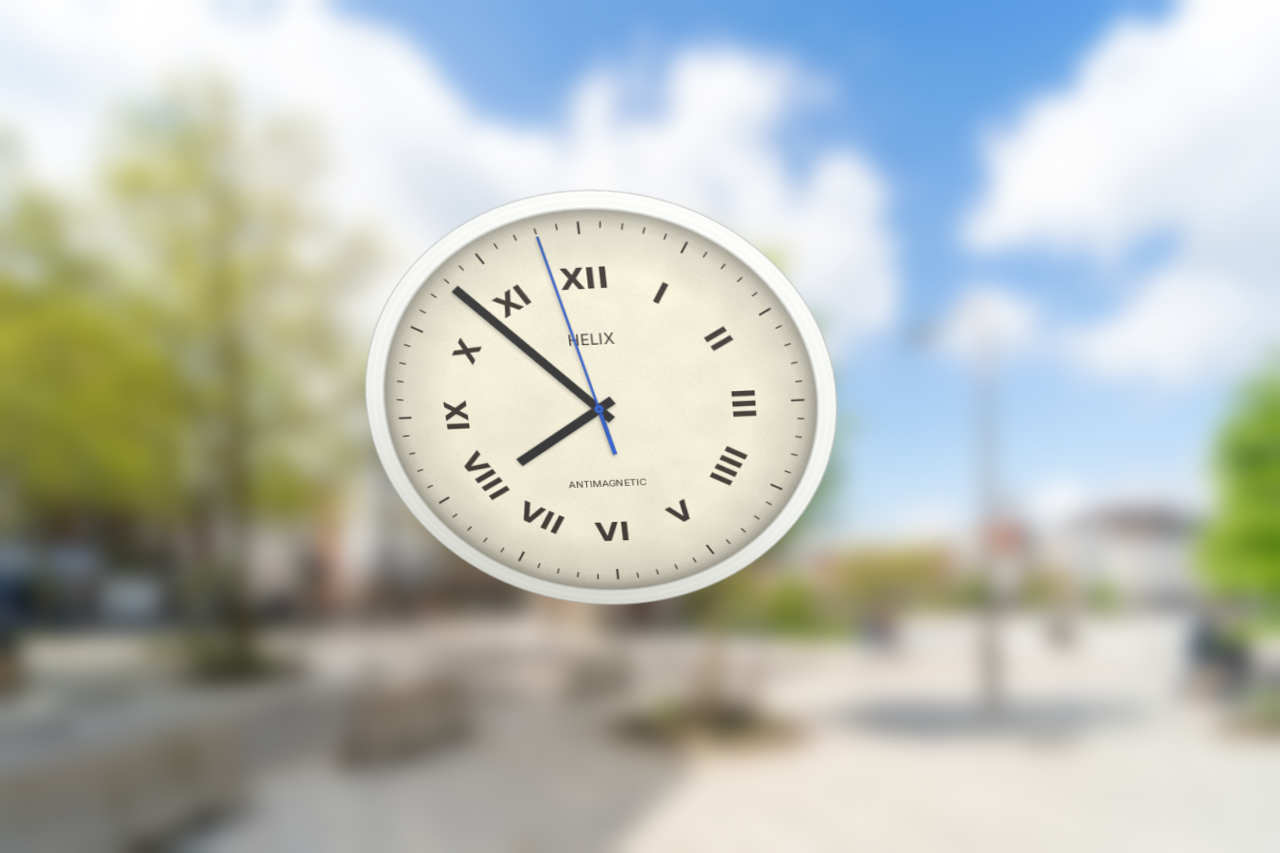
{"hour": 7, "minute": 52, "second": 58}
